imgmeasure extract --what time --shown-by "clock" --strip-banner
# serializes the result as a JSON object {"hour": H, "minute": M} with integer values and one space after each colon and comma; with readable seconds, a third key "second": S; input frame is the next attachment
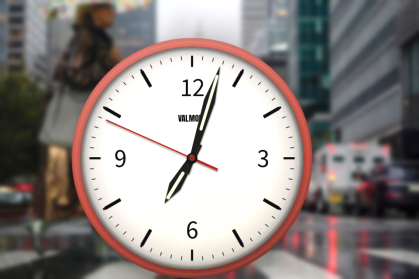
{"hour": 7, "minute": 2, "second": 49}
